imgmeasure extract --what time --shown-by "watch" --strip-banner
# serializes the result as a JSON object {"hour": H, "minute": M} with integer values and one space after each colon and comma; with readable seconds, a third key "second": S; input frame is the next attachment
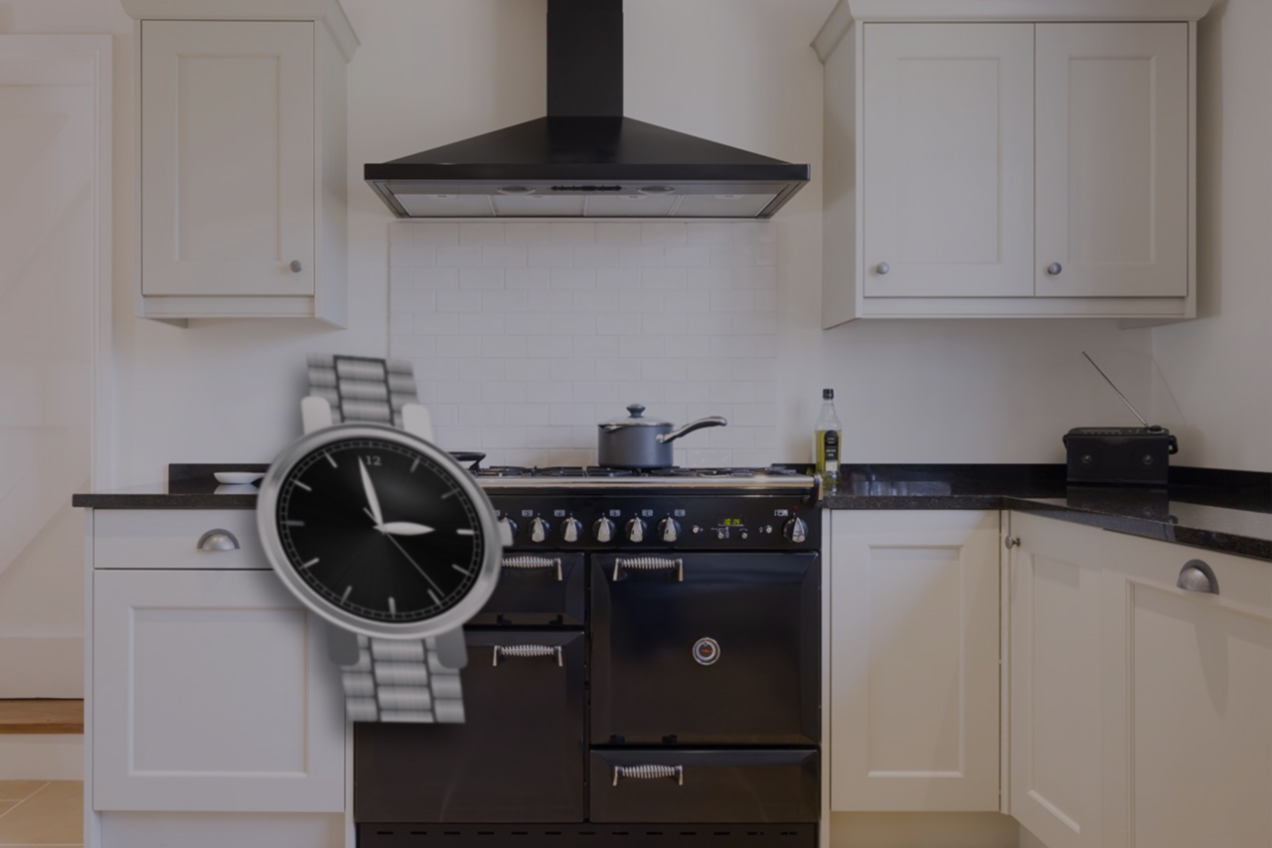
{"hour": 2, "minute": 58, "second": 24}
